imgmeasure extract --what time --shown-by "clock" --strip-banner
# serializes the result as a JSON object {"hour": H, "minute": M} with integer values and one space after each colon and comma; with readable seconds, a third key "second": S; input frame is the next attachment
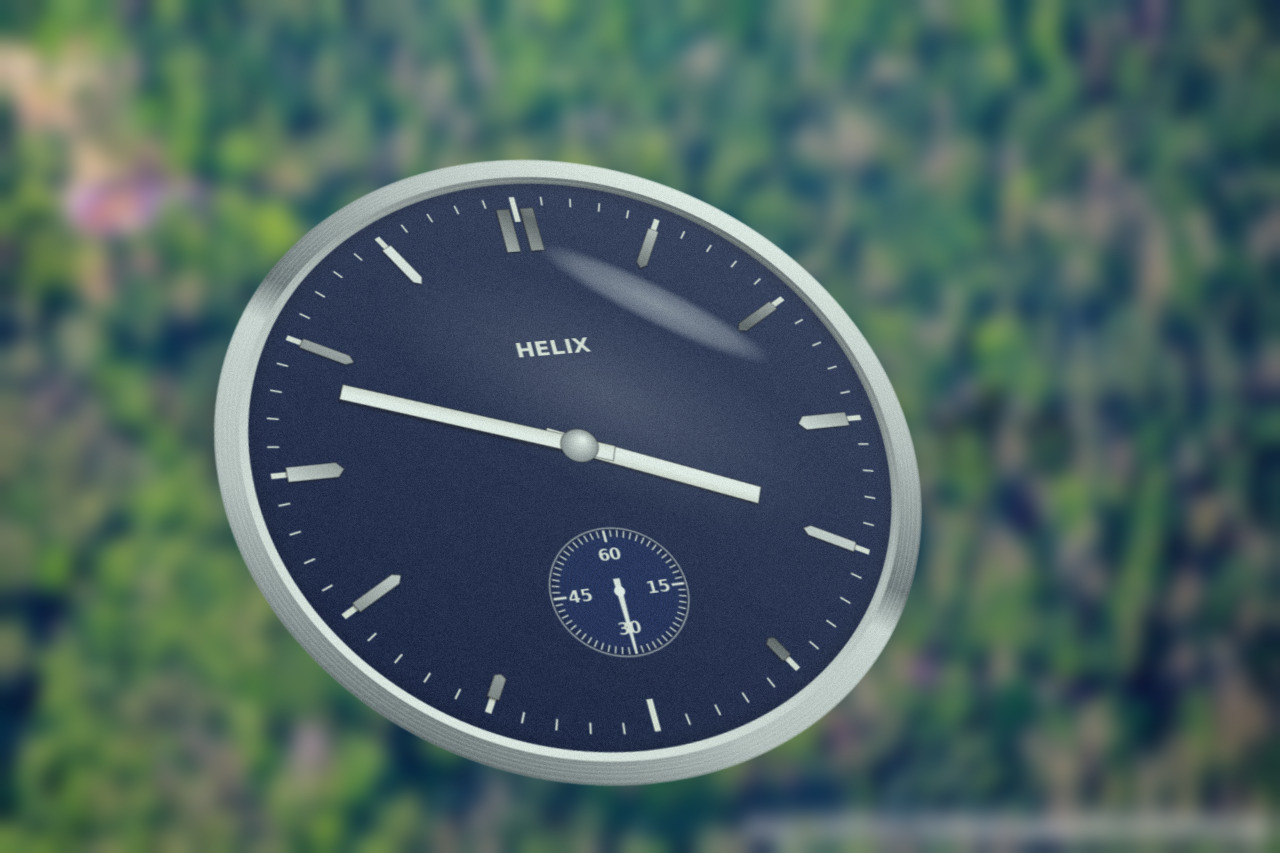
{"hour": 3, "minute": 48, "second": 30}
